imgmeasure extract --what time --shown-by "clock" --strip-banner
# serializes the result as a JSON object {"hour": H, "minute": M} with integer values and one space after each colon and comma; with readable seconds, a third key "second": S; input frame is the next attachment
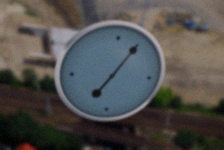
{"hour": 7, "minute": 5}
